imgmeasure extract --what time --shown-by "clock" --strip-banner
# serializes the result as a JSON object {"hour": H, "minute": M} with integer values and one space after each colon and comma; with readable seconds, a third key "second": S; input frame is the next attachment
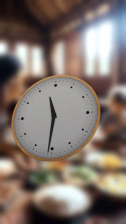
{"hour": 11, "minute": 31}
